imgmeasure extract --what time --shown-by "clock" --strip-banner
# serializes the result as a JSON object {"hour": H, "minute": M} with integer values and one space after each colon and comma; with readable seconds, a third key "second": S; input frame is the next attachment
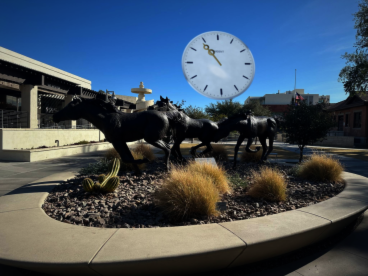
{"hour": 10, "minute": 54}
